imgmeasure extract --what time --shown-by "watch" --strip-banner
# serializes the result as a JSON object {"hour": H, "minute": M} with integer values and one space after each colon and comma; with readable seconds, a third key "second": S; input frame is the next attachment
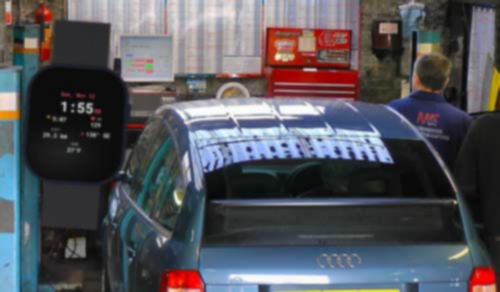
{"hour": 1, "minute": 55}
